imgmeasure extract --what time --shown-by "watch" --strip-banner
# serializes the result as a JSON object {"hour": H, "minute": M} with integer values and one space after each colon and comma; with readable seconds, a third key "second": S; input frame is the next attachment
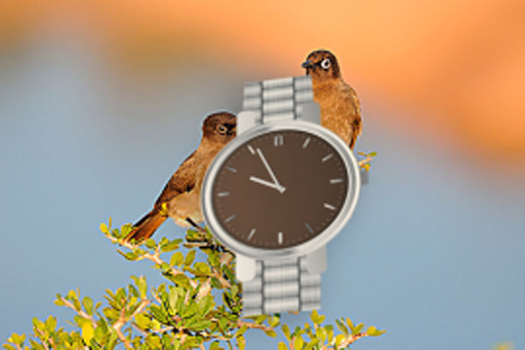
{"hour": 9, "minute": 56}
